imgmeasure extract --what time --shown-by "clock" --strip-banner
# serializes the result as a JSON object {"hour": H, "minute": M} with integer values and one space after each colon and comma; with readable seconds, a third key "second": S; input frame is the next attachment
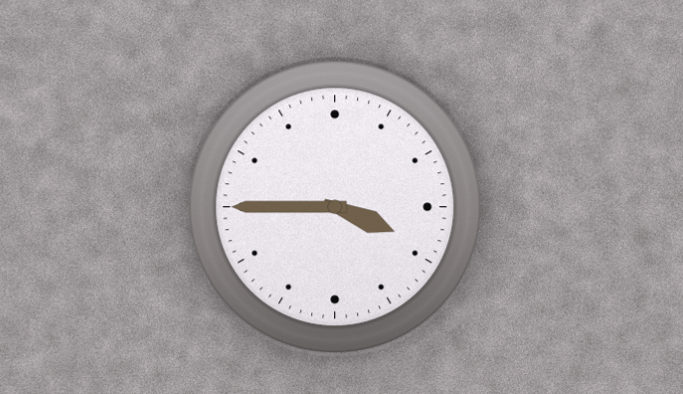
{"hour": 3, "minute": 45}
